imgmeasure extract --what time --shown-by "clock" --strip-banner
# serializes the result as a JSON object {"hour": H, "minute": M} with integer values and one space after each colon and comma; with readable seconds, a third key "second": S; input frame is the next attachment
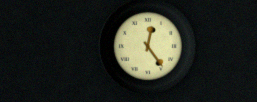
{"hour": 12, "minute": 24}
